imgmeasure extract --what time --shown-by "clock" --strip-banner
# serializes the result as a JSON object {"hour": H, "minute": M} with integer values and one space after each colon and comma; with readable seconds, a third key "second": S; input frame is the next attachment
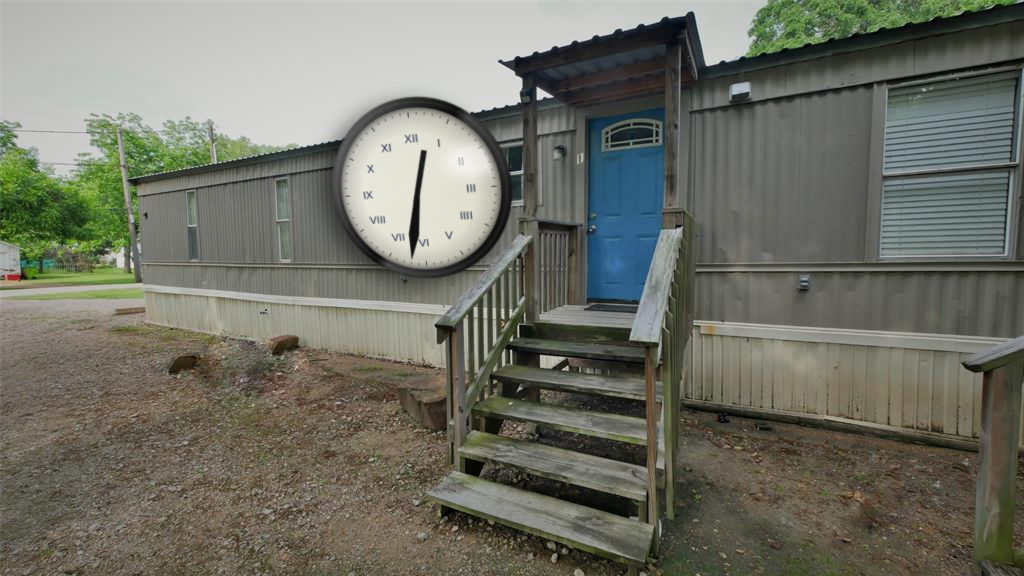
{"hour": 12, "minute": 32}
